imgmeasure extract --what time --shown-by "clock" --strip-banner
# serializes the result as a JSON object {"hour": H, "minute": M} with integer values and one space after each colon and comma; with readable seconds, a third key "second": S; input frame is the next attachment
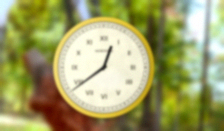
{"hour": 12, "minute": 39}
